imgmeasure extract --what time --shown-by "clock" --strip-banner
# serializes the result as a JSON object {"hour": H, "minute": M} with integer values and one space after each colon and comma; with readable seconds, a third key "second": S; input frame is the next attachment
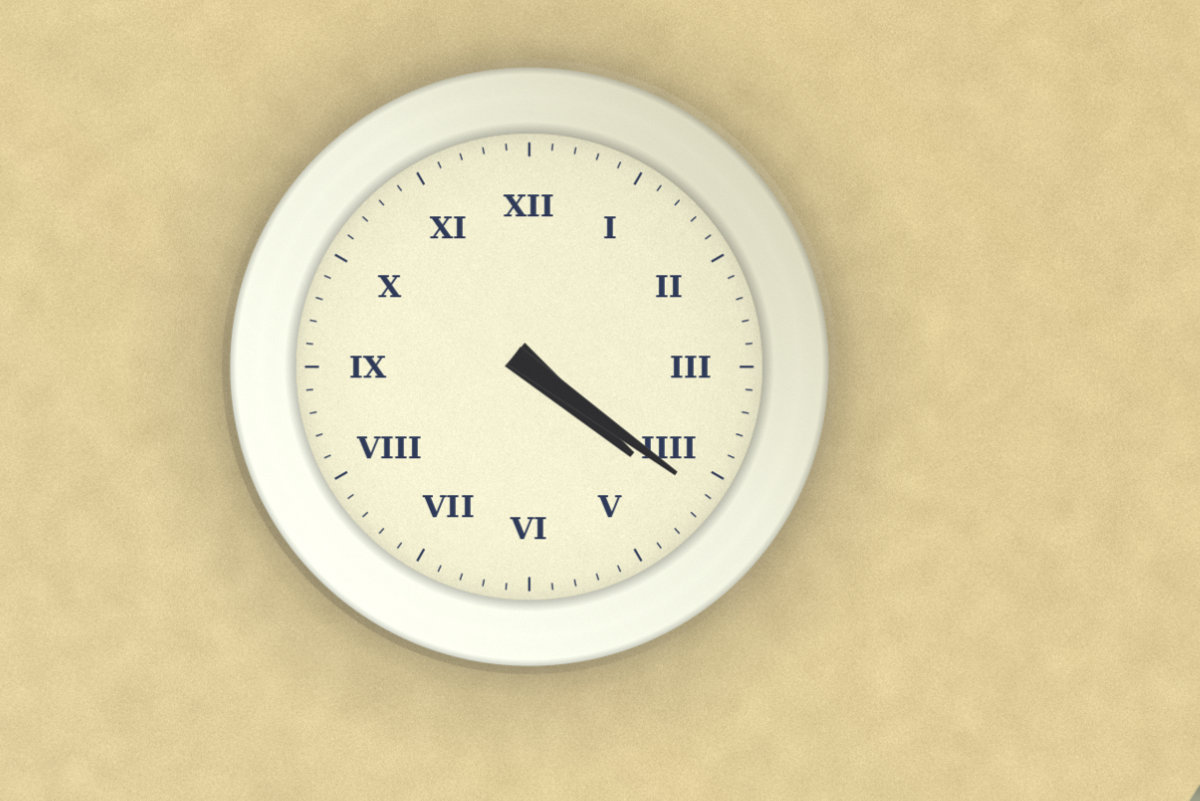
{"hour": 4, "minute": 21}
